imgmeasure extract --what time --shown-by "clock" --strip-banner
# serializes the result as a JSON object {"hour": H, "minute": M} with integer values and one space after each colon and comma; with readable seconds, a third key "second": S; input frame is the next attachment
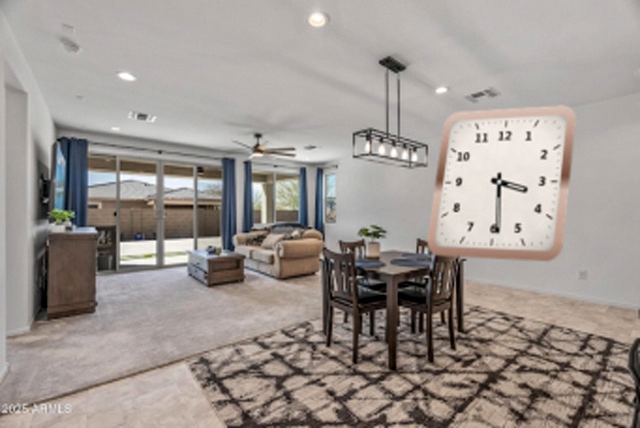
{"hour": 3, "minute": 29}
